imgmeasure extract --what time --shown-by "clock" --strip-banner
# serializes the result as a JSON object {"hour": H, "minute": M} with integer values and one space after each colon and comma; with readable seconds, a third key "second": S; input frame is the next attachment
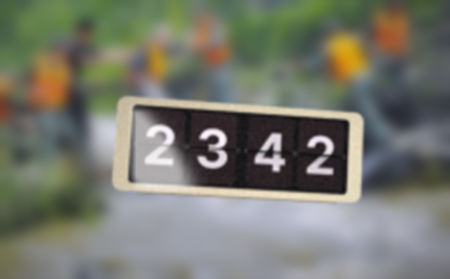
{"hour": 23, "minute": 42}
